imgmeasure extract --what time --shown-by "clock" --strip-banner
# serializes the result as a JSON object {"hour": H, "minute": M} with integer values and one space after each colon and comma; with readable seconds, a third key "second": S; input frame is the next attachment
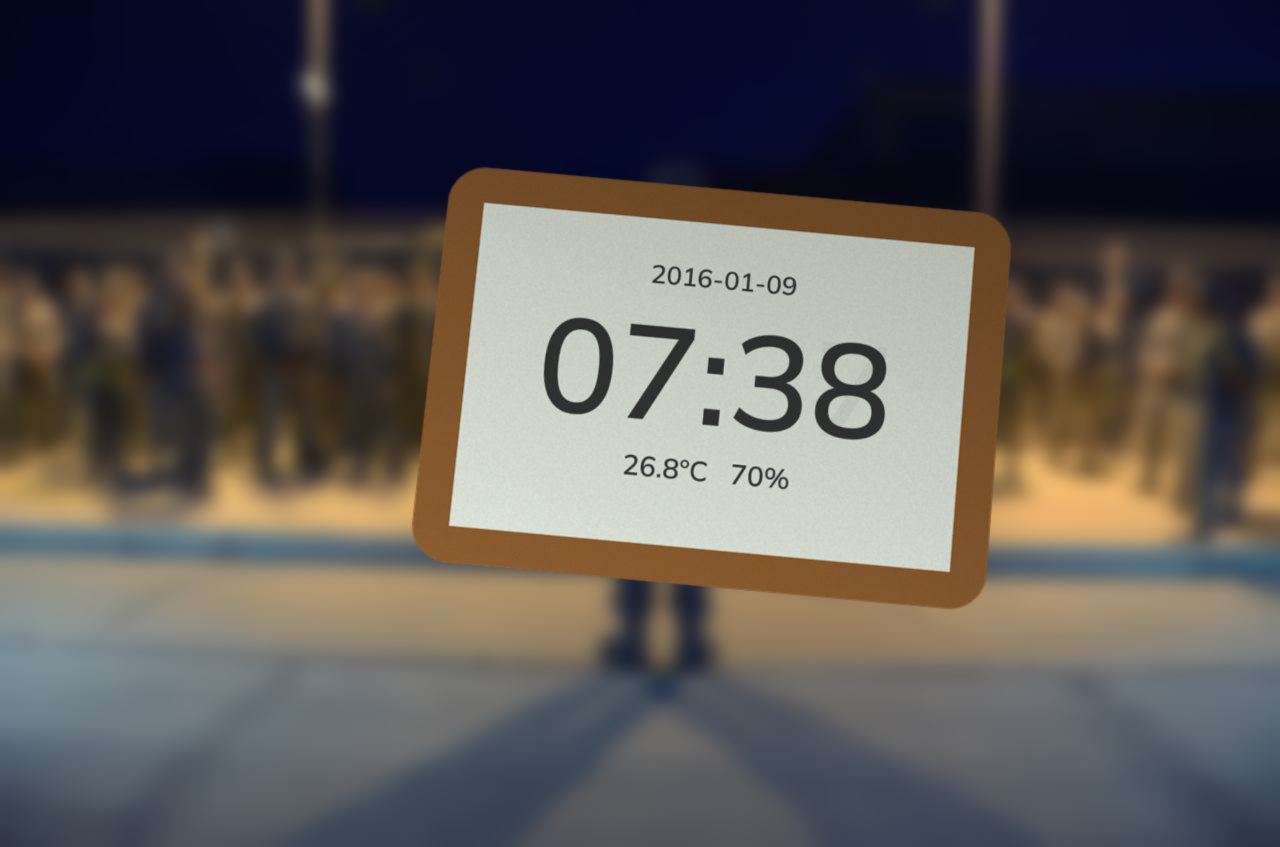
{"hour": 7, "minute": 38}
